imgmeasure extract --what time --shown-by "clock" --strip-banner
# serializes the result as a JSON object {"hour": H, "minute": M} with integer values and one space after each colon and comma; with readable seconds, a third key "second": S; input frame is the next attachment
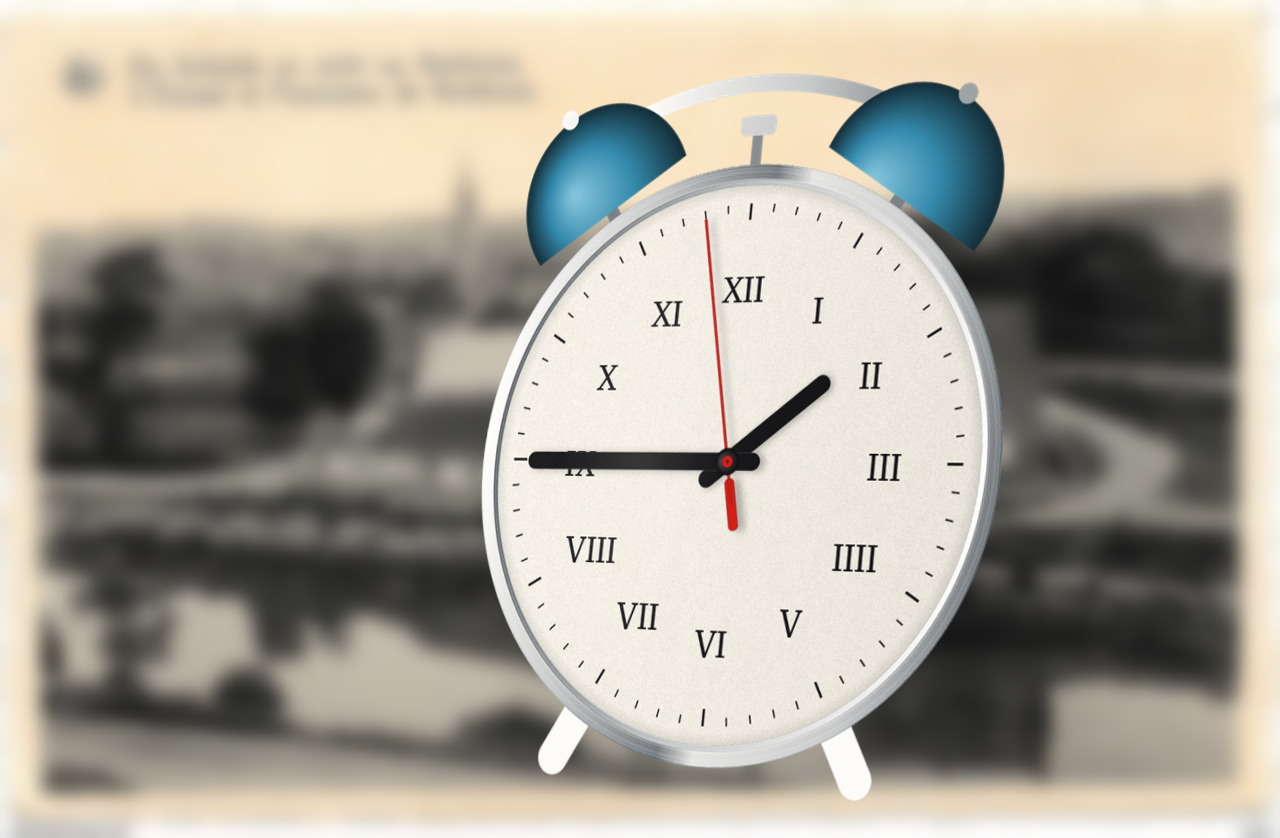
{"hour": 1, "minute": 44, "second": 58}
